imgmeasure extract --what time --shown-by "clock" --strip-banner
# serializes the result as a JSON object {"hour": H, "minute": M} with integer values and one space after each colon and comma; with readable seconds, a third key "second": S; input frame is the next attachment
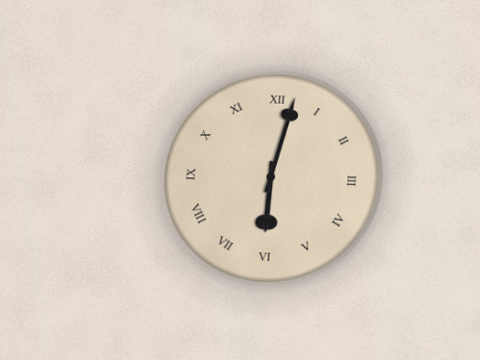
{"hour": 6, "minute": 2}
